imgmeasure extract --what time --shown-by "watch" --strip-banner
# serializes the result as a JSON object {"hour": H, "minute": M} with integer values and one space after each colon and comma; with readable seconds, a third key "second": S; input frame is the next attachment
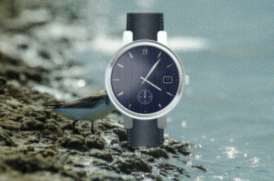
{"hour": 4, "minute": 6}
